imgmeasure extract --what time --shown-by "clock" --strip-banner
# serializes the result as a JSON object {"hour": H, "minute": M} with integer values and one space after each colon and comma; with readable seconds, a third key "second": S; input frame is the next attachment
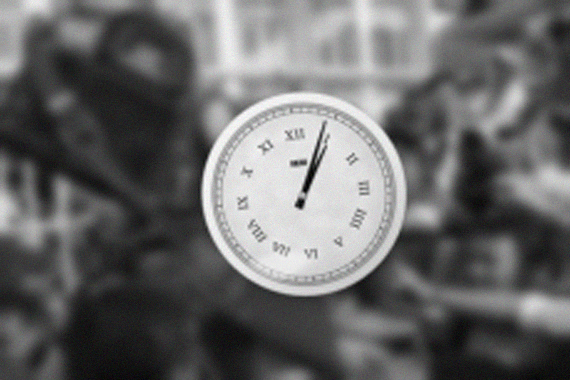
{"hour": 1, "minute": 4}
